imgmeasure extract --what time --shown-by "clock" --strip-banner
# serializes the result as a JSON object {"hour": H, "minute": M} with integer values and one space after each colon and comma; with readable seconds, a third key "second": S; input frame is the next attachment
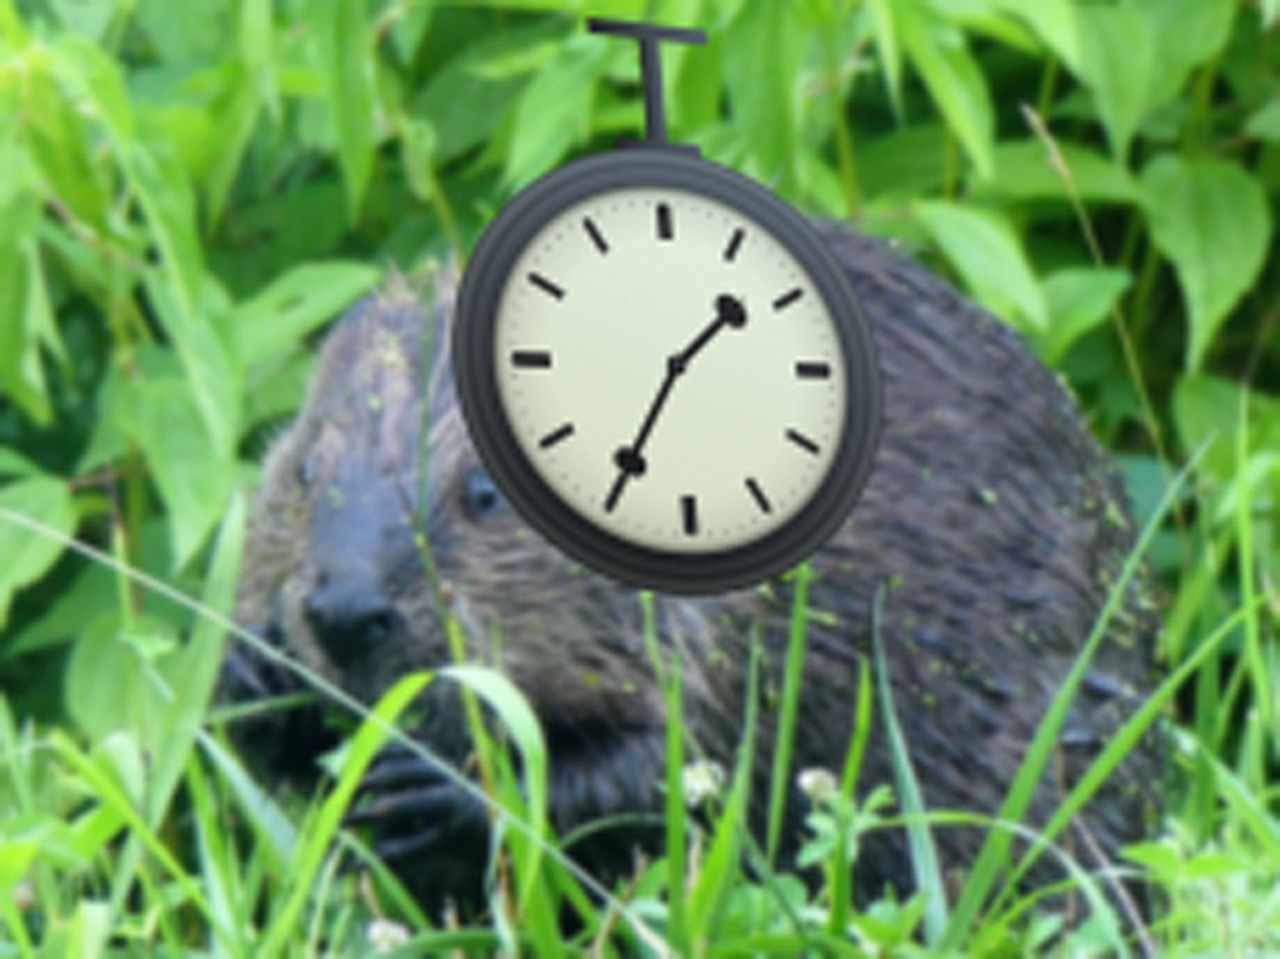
{"hour": 1, "minute": 35}
